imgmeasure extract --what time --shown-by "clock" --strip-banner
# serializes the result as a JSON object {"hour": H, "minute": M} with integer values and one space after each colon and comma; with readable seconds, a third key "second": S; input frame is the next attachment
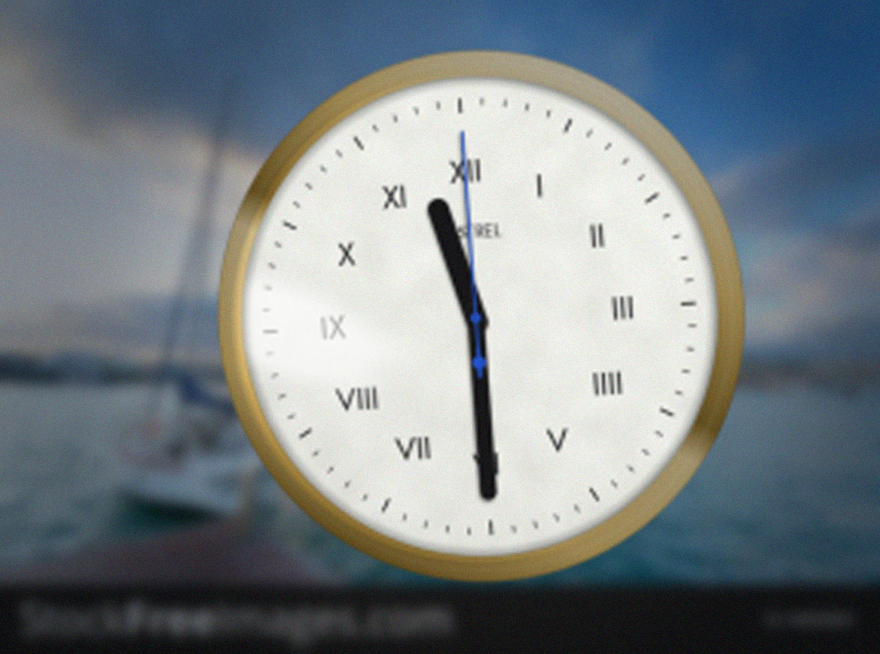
{"hour": 11, "minute": 30, "second": 0}
